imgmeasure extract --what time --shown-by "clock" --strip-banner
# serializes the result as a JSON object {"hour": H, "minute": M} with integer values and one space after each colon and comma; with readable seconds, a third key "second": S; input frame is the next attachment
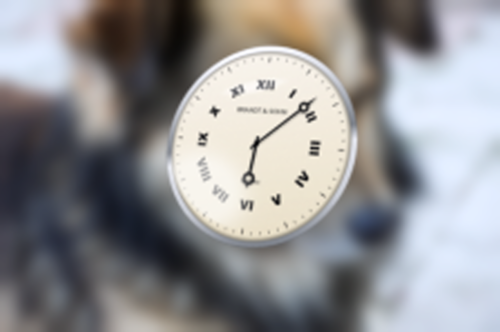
{"hour": 6, "minute": 8}
